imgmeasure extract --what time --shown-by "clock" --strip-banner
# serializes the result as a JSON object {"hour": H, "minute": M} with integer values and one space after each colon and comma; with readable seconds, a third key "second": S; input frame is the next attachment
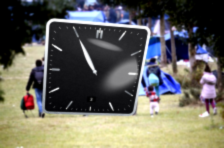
{"hour": 10, "minute": 55}
